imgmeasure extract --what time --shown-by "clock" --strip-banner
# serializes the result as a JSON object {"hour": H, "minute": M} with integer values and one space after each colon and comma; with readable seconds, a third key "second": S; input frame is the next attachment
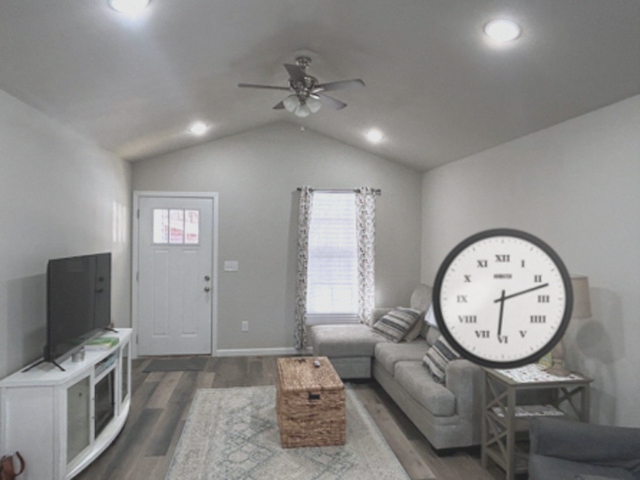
{"hour": 6, "minute": 12}
